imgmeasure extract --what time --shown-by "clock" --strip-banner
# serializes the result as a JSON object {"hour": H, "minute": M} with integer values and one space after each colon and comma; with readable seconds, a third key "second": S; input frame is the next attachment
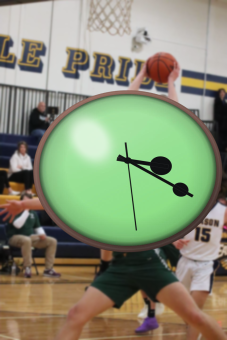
{"hour": 3, "minute": 20, "second": 29}
